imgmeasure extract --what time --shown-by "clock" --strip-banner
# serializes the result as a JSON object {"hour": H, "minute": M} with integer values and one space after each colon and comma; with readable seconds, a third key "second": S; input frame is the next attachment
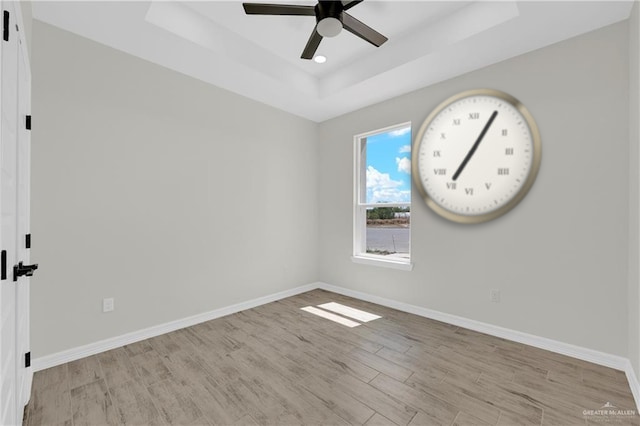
{"hour": 7, "minute": 5}
